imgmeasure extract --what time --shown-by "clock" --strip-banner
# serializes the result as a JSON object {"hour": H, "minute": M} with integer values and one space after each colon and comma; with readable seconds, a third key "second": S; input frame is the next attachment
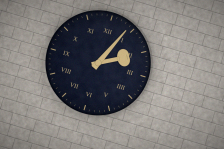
{"hour": 2, "minute": 4}
